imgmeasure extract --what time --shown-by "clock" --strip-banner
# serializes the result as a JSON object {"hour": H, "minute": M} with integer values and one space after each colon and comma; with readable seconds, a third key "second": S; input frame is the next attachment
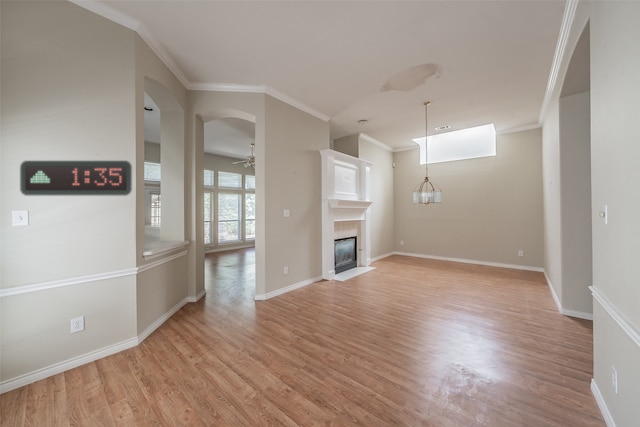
{"hour": 1, "minute": 35}
